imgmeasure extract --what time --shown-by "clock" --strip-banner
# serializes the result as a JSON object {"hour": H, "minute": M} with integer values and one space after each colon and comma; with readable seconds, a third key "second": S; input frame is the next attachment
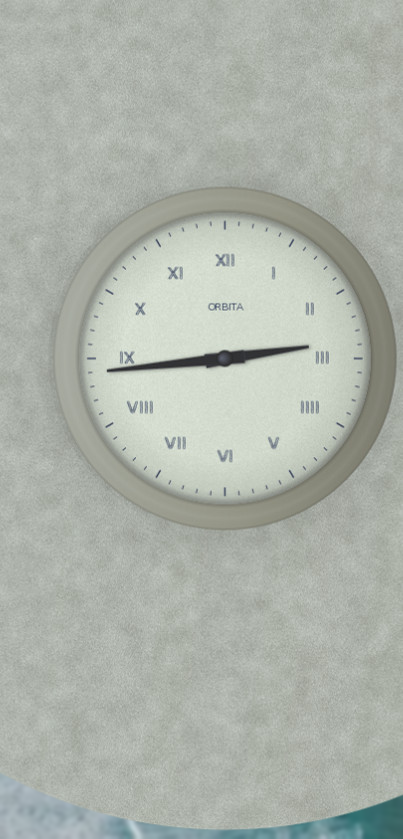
{"hour": 2, "minute": 44}
